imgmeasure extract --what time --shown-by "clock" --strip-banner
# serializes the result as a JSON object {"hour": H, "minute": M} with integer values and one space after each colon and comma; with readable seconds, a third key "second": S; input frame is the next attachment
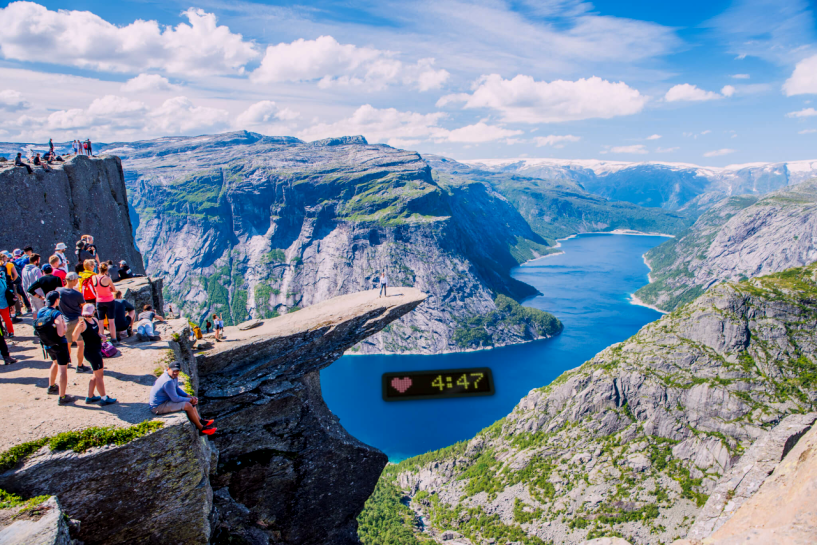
{"hour": 4, "minute": 47}
